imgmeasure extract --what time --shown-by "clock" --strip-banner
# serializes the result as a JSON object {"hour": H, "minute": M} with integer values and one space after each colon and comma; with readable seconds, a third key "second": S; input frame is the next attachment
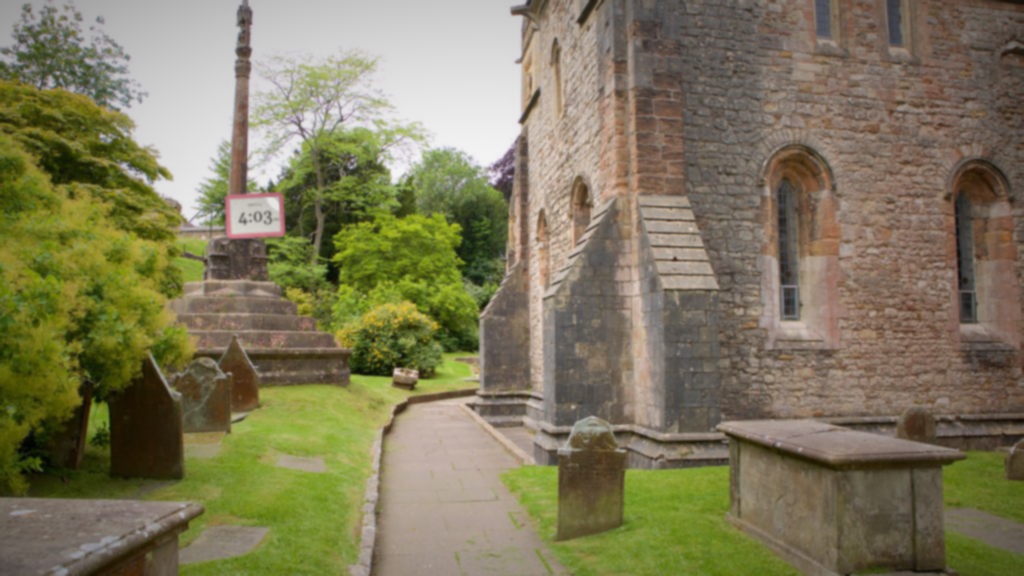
{"hour": 4, "minute": 3}
